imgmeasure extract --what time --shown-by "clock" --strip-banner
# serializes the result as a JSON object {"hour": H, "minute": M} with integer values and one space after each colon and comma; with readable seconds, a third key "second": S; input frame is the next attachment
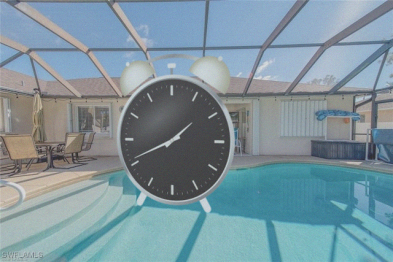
{"hour": 1, "minute": 41}
